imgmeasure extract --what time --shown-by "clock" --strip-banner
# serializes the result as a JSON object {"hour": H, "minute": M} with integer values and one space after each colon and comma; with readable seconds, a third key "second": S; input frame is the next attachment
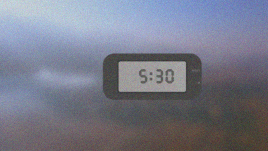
{"hour": 5, "minute": 30}
